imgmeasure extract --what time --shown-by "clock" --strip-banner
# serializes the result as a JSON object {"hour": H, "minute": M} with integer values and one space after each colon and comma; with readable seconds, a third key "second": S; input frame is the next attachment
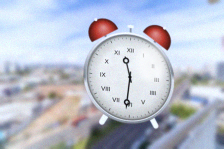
{"hour": 11, "minute": 31}
